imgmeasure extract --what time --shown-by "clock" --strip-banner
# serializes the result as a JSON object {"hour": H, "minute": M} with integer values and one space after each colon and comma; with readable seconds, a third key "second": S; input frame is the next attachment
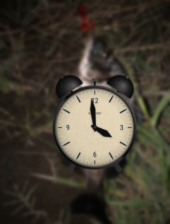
{"hour": 3, "minute": 59}
